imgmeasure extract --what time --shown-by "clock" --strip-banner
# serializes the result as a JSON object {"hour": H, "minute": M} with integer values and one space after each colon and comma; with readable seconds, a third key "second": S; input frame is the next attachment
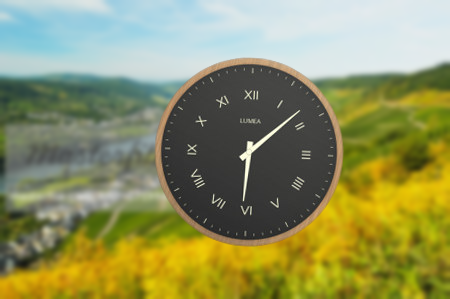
{"hour": 6, "minute": 8}
